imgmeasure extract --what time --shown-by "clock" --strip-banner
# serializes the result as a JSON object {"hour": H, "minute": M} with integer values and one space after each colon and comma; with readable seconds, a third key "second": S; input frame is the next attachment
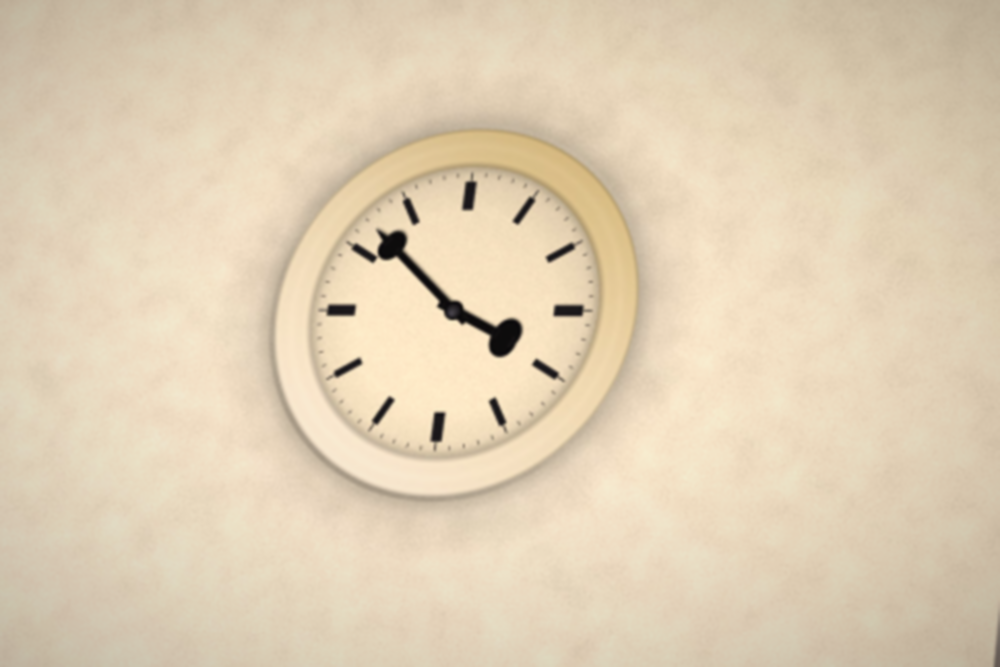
{"hour": 3, "minute": 52}
